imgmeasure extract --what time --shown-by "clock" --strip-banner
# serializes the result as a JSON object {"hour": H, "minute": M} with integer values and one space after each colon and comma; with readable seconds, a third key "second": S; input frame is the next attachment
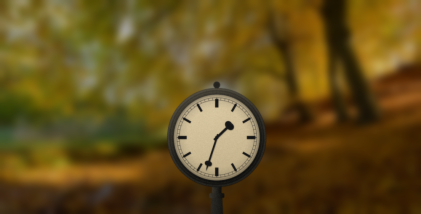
{"hour": 1, "minute": 33}
